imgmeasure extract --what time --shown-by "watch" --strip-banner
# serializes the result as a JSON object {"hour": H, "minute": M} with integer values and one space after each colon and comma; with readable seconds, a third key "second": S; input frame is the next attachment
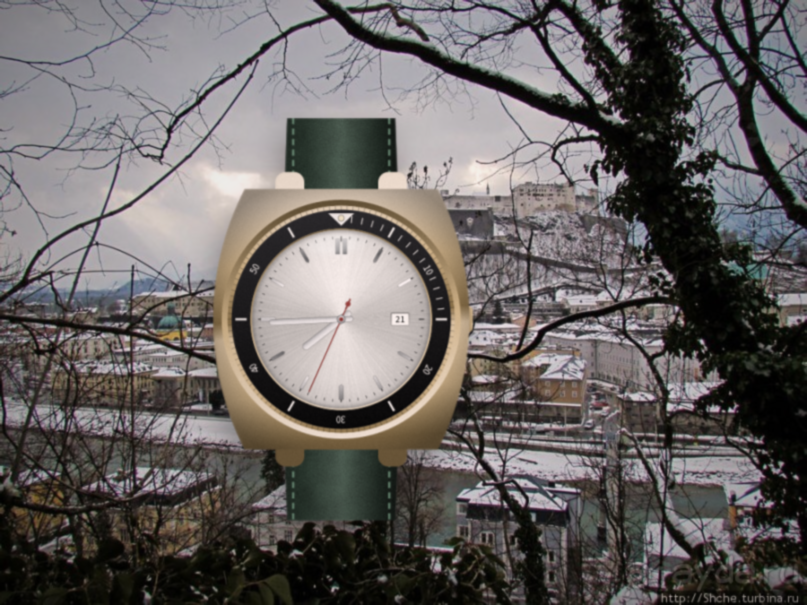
{"hour": 7, "minute": 44, "second": 34}
